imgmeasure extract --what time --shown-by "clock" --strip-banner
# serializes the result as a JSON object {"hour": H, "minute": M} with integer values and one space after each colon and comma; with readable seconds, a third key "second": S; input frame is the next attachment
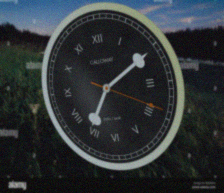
{"hour": 7, "minute": 10, "second": 19}
